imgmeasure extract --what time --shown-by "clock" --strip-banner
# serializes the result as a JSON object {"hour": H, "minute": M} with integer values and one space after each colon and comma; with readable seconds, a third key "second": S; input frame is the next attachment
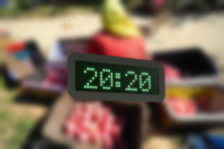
{"hour": 20, "minute": 20}
